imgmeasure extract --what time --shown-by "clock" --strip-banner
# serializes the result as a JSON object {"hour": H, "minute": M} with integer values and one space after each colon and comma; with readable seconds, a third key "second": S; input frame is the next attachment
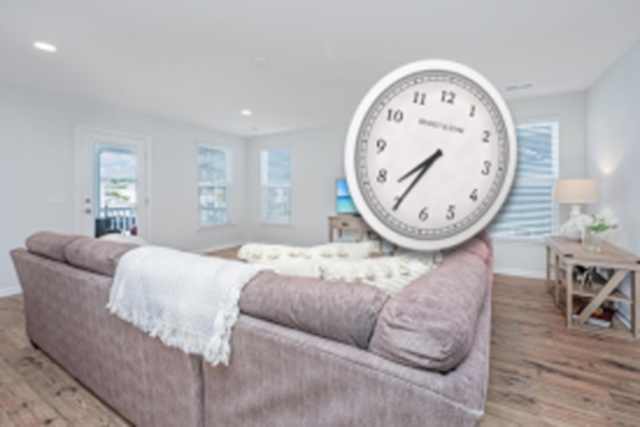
{"hour": 7, "minute": 35}
